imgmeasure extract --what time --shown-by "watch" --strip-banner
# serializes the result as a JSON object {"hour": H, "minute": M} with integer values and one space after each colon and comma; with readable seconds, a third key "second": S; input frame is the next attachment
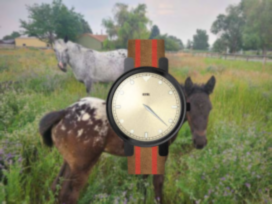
{"hour": 4, "minute": 22}
